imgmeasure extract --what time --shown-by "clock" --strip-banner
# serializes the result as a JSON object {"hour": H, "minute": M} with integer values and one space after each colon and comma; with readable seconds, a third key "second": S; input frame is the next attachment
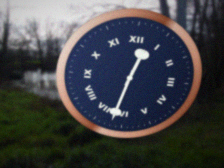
{"hour": 12, "minute": 32}
